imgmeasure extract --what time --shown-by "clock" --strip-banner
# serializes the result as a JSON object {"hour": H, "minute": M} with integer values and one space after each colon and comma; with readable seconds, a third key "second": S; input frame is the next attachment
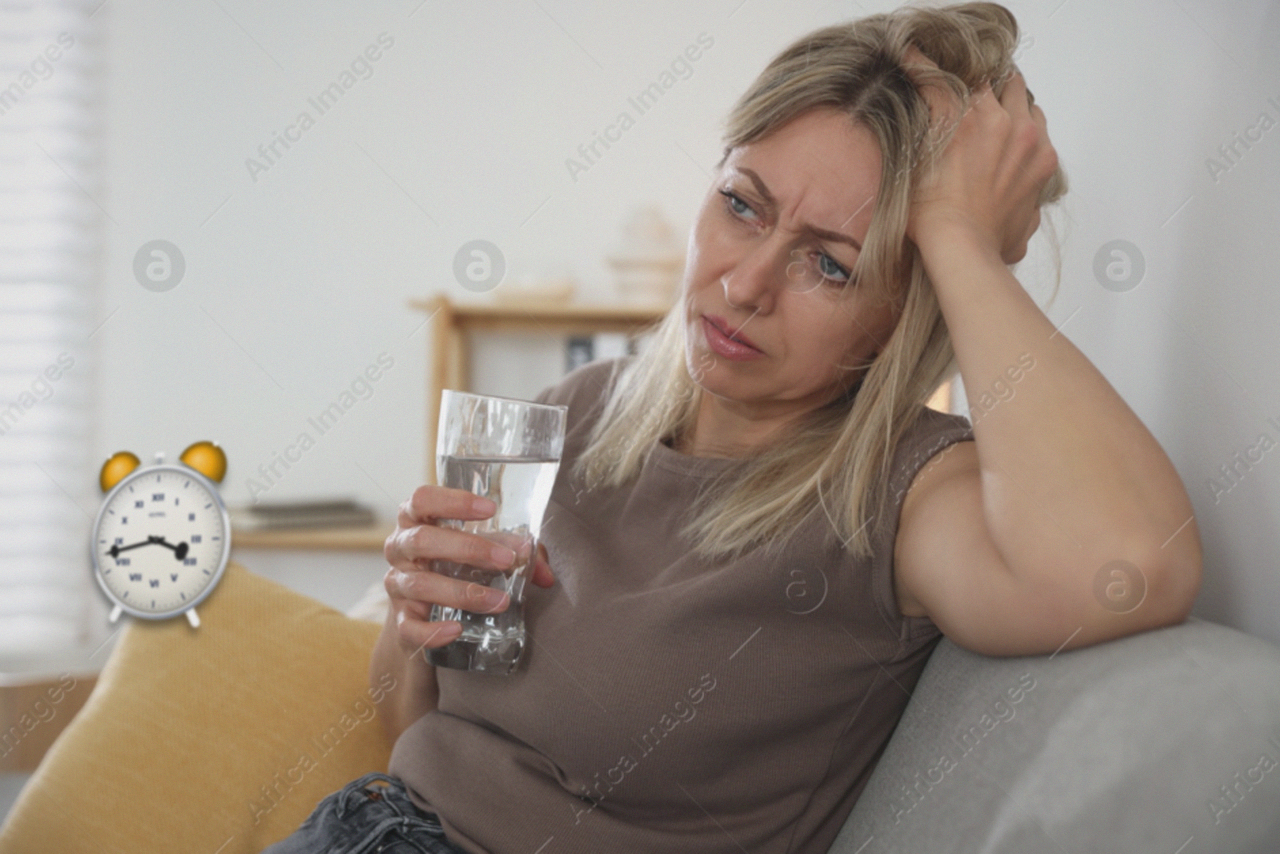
{"hour": 3, "minute": 43}
